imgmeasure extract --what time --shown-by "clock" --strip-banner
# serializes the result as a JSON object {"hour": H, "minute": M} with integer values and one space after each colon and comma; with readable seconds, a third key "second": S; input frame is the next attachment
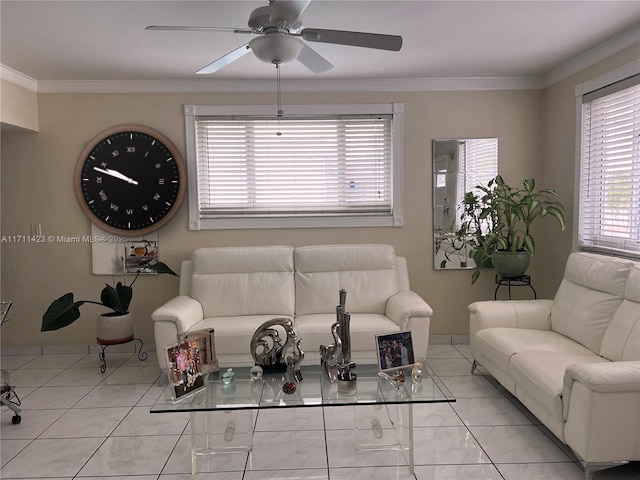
{"hour": 9, "minute": 48}
